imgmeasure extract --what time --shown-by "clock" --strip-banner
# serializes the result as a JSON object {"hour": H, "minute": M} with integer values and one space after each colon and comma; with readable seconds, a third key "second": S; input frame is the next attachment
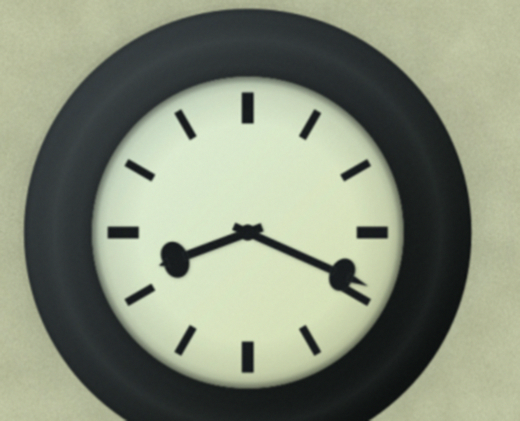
{"hour": 8, "minute": 19}
